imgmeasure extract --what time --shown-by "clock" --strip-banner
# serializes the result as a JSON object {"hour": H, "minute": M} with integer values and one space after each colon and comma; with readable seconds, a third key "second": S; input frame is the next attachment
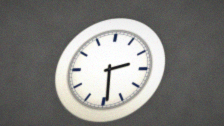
{"hour": 2, "minute": 29}
